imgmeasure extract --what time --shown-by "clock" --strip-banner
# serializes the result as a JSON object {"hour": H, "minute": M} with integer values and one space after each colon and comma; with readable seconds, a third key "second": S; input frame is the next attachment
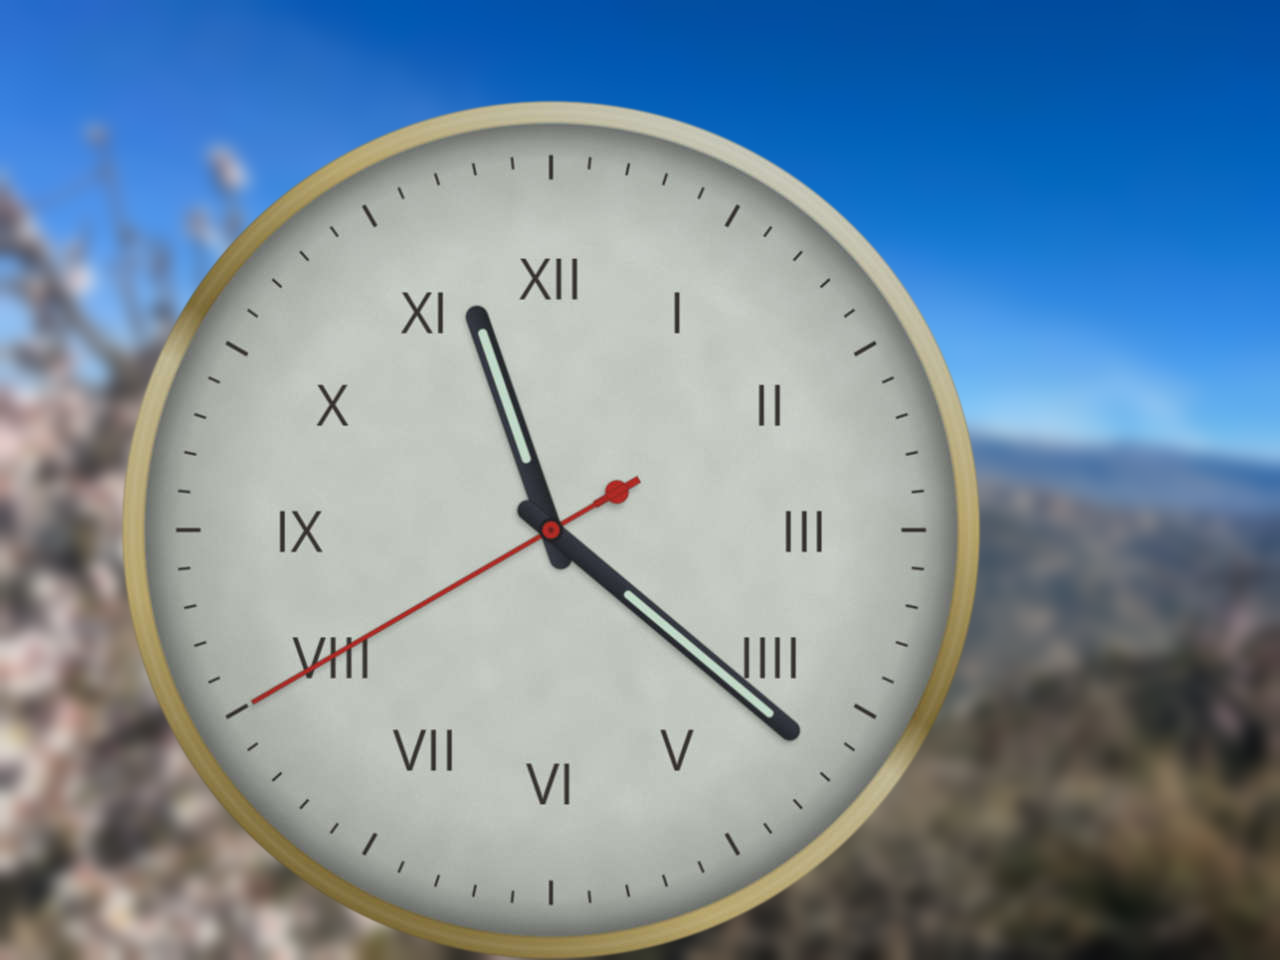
{"hour": 11, "minute": 21, "second": 40}
